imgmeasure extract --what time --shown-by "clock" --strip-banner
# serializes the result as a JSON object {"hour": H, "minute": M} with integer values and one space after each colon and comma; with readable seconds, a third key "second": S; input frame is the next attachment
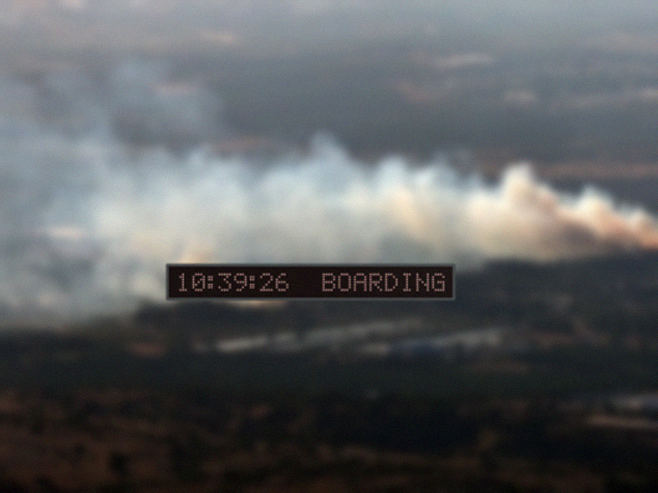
{"hour": 10, "minute": 39, "second": 26}
